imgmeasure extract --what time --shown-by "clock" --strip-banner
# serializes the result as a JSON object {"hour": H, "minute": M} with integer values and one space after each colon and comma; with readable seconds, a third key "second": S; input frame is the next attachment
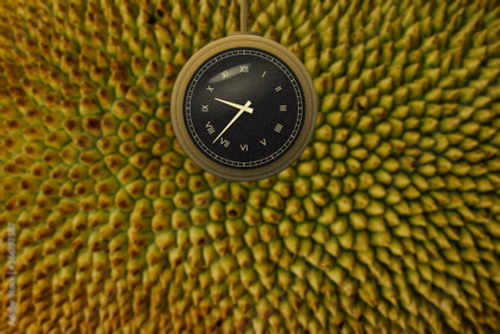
{"hour": 9, "minute": 37}
